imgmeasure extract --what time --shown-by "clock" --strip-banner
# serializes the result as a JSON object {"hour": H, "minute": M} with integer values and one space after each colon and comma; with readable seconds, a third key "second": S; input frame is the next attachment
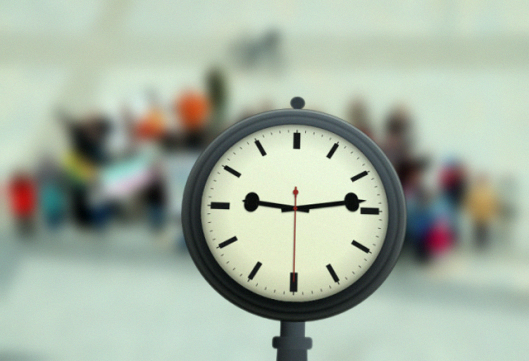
{"hour": 9, "minute": 13, "second": 30}
